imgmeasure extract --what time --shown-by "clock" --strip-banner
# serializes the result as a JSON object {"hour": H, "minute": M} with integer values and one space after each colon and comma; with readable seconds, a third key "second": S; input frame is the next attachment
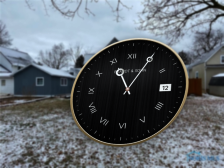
{"hour": 11, "minute": 5}
